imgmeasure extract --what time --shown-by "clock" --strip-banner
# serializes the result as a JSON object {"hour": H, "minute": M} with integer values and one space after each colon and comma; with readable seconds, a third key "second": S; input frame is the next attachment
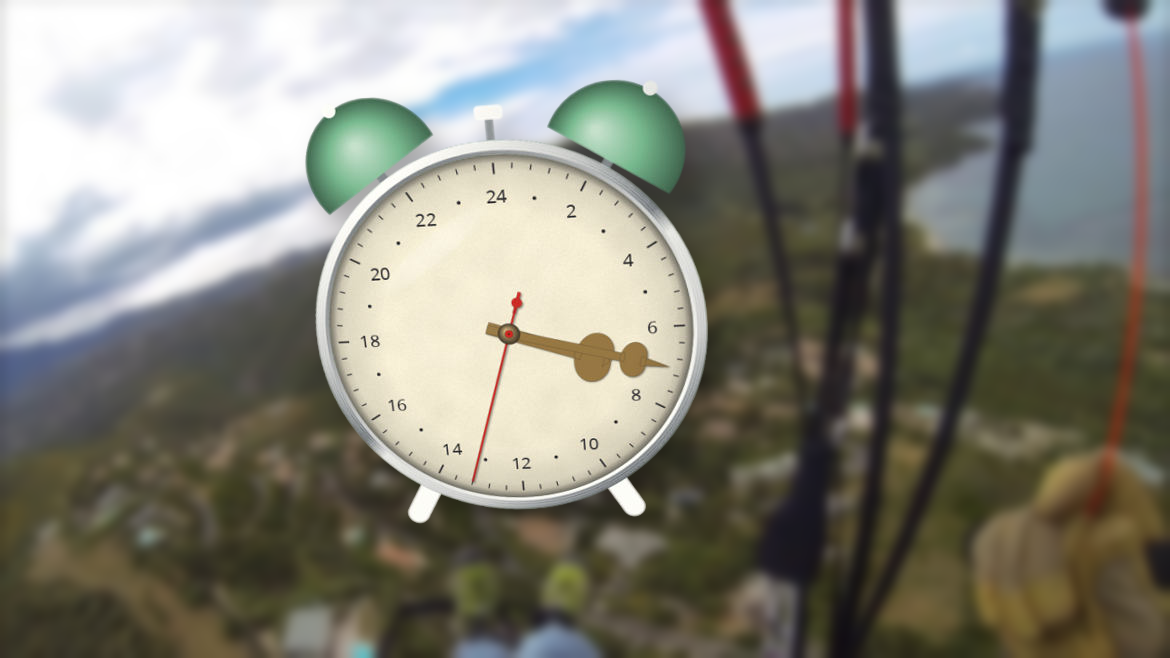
{"hour": 7, "minute": 17, "second": 33}
